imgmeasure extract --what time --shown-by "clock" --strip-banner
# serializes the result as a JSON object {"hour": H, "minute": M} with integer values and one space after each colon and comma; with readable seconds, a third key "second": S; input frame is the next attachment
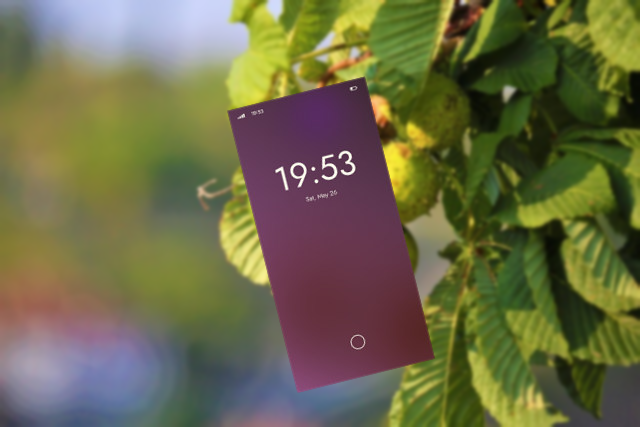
{"hour": 19, "minute": 53}
